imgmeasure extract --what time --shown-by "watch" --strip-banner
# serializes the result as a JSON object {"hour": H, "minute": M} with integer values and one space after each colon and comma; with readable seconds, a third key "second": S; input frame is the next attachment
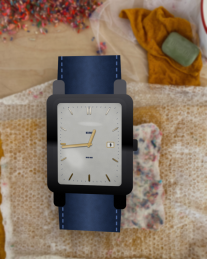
{"hour": 12, "minute": 44}
